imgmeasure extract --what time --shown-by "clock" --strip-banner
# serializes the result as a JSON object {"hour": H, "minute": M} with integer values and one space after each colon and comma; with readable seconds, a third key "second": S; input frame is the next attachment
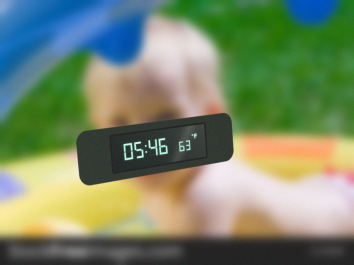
{"hour": 5, "minute": 46}
